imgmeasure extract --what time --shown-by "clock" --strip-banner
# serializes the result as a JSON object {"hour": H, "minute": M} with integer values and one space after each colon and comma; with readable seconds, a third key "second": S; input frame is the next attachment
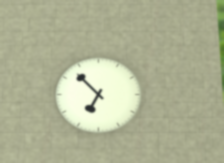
{"hour": 6, "minute": 53}
